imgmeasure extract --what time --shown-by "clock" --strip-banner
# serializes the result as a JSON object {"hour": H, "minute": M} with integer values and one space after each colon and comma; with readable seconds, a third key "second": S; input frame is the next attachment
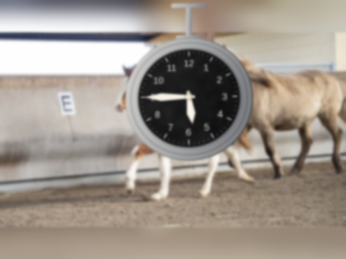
{"hour": 5, "minute": 45}
